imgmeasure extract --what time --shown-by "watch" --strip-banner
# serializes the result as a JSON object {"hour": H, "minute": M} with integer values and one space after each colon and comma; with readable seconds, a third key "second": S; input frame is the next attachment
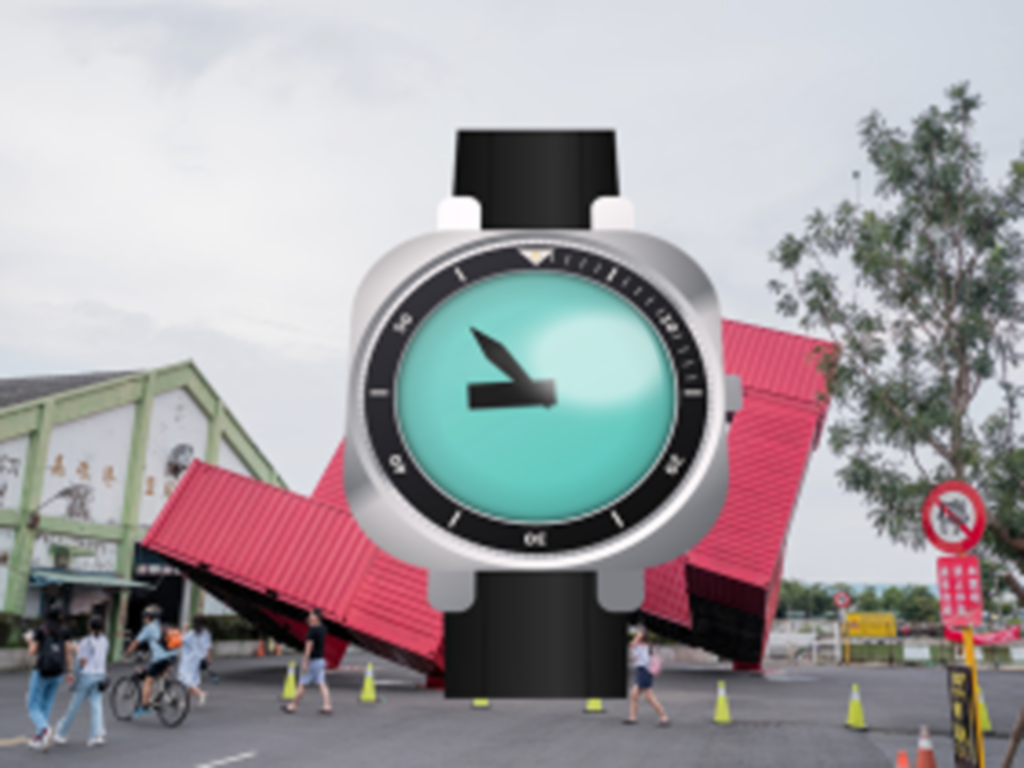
{"hour": 8, "minute": 53}
